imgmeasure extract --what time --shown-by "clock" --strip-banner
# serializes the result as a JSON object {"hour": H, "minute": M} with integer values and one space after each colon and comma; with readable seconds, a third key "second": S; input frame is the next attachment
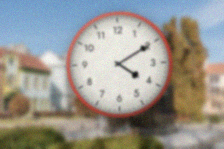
{"hour": 4, "minute": 10}
